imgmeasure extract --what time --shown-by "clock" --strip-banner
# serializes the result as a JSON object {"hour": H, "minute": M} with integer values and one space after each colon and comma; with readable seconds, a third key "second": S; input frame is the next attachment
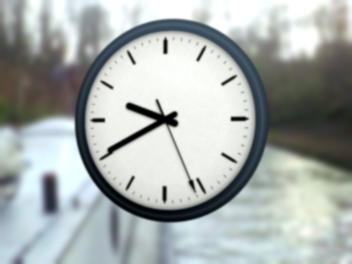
{"hour": 9, "minute": 40, "second": 26}
